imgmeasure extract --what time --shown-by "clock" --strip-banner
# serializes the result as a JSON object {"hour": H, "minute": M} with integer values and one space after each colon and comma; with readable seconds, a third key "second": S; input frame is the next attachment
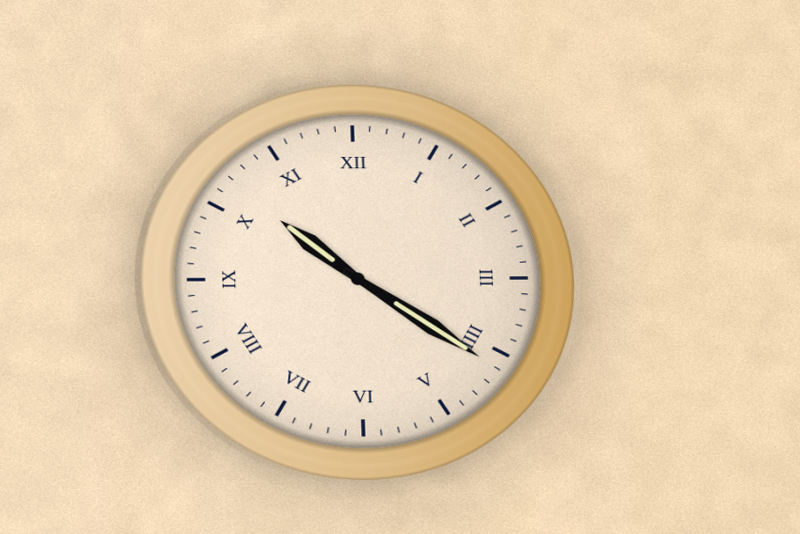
{"hour": 10, "minute": 21}
